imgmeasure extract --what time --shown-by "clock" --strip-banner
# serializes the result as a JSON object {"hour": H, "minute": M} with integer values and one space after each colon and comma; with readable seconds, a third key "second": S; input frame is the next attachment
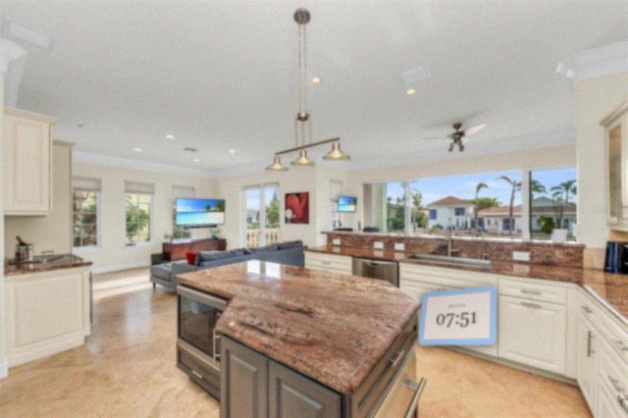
{"hour": 7, "minute": 51}
